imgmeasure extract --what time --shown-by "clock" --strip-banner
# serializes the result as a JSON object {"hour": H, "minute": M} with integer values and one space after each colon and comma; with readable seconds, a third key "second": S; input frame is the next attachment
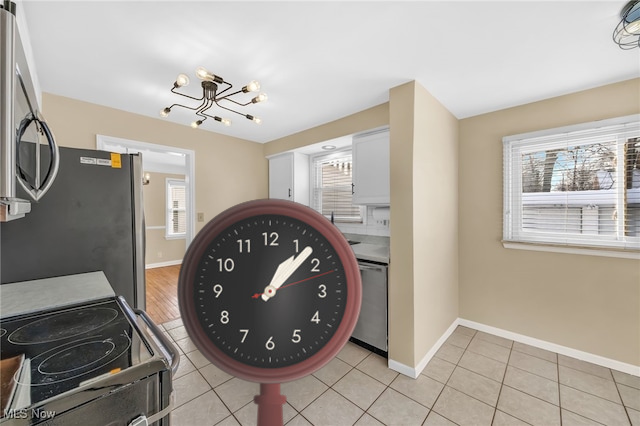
{"hour": 1, "minute": 7, "second": 12}
